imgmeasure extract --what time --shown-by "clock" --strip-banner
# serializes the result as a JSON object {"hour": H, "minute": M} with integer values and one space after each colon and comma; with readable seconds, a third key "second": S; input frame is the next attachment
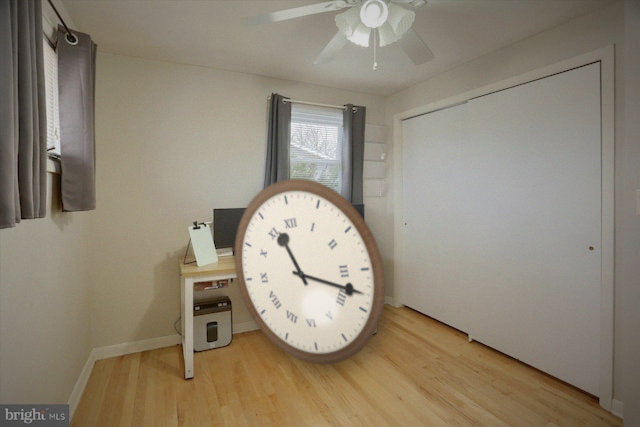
{"hour": 11, "minute": 18}
